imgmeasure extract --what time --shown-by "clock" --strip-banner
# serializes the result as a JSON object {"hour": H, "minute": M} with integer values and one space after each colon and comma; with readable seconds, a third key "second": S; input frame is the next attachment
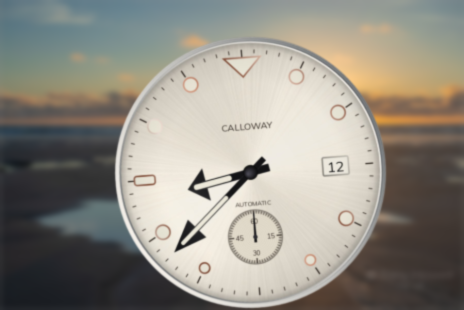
{"hour": 8, "minute": 38}
